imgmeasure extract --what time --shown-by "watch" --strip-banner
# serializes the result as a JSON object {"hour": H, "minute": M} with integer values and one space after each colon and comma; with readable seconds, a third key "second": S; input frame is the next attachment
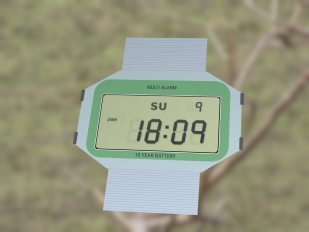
{"hour": 18, "minute": 9}
